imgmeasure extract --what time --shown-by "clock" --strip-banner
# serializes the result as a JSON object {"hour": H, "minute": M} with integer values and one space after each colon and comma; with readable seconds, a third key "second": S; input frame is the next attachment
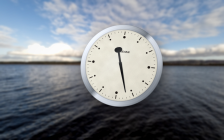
{"hour": 11, "minute": 27}
